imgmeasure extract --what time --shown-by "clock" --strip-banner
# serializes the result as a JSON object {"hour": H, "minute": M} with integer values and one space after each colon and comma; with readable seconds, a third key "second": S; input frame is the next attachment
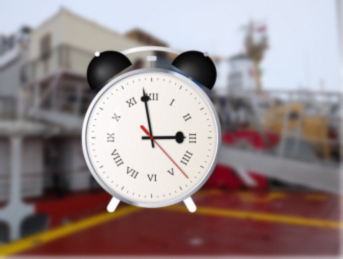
{"hour": 2, "minute": 58, "second": 23}
